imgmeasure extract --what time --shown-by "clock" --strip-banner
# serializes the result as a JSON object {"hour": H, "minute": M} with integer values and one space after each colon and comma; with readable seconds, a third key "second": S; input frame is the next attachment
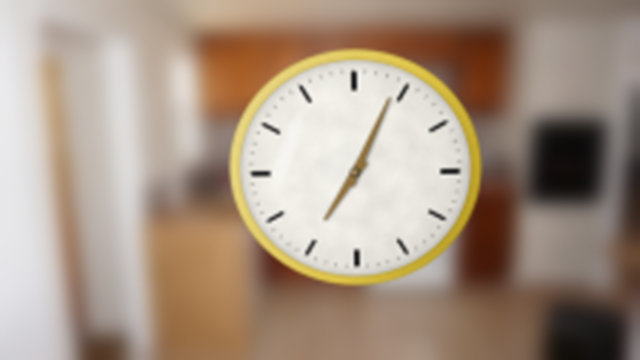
{"hour": 7, "minute": 4}
